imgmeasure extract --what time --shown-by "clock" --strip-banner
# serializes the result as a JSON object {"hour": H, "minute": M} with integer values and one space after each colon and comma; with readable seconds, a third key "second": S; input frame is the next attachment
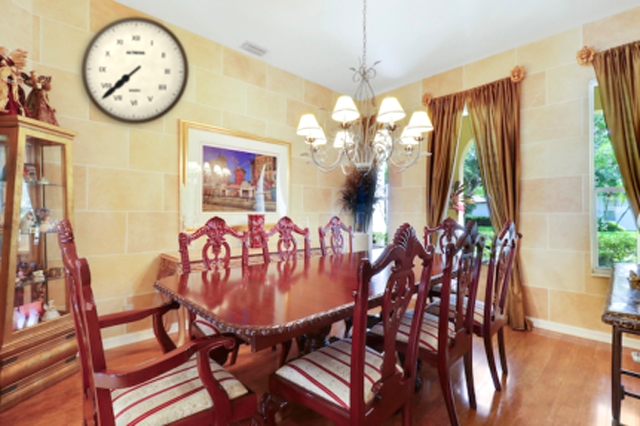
{"hour": 7, "minute": 38}
